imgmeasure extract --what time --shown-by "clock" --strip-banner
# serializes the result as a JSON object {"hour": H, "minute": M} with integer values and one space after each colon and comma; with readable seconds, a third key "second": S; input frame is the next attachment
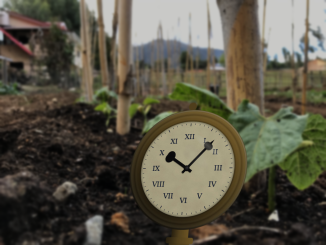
{"hour": 10, "minute": 7}
